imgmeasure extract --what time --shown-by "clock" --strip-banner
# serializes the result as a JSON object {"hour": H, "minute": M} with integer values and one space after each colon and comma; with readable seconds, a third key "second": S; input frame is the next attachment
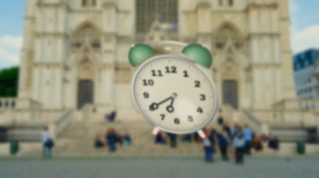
{"hour": 6, "minute": 40}
